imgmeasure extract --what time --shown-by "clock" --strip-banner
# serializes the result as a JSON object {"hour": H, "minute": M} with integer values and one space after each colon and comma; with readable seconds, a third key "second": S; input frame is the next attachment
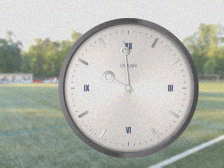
{"hour": 9, "minute": 59}
